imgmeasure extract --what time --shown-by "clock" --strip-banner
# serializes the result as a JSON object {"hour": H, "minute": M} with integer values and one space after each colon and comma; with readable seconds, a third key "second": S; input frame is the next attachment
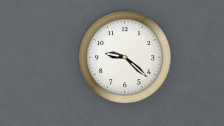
{"hour": 9, "minute": 22}
